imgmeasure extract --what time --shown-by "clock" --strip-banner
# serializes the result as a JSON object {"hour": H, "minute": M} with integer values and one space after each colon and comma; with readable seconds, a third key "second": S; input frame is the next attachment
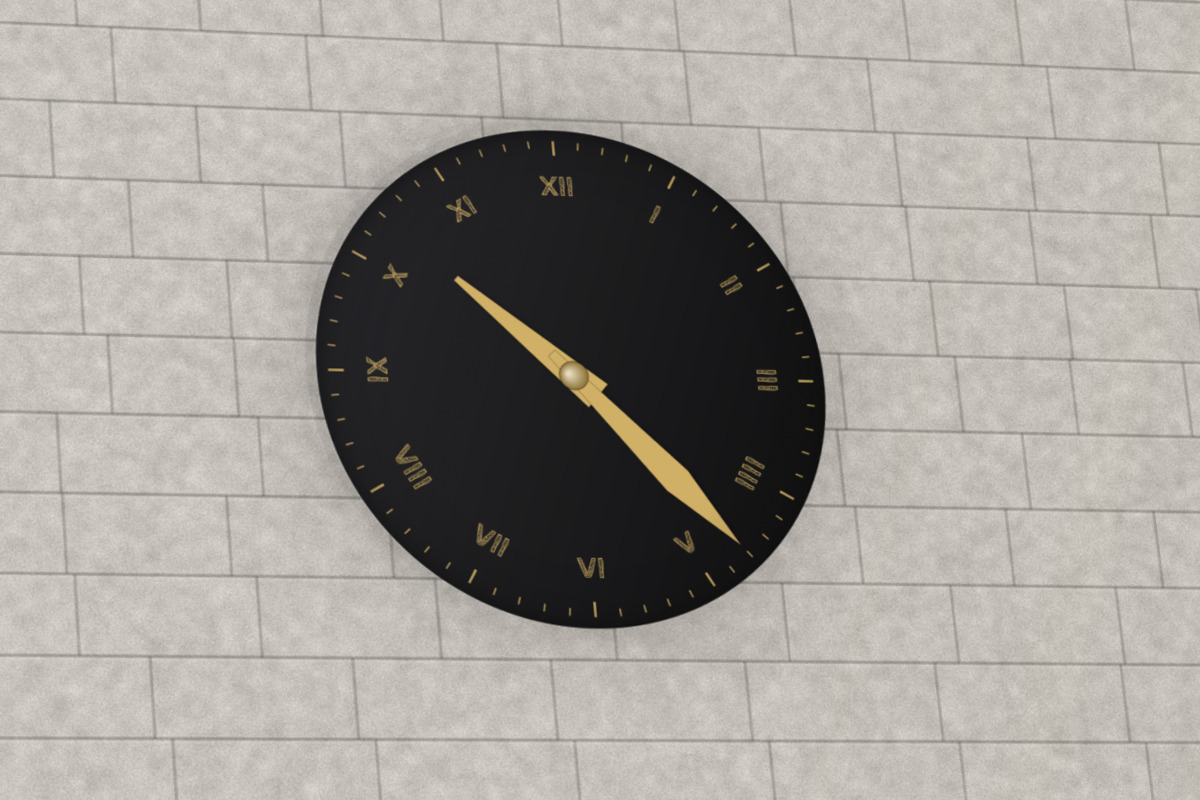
{"hour": 10, "minute": 23}
